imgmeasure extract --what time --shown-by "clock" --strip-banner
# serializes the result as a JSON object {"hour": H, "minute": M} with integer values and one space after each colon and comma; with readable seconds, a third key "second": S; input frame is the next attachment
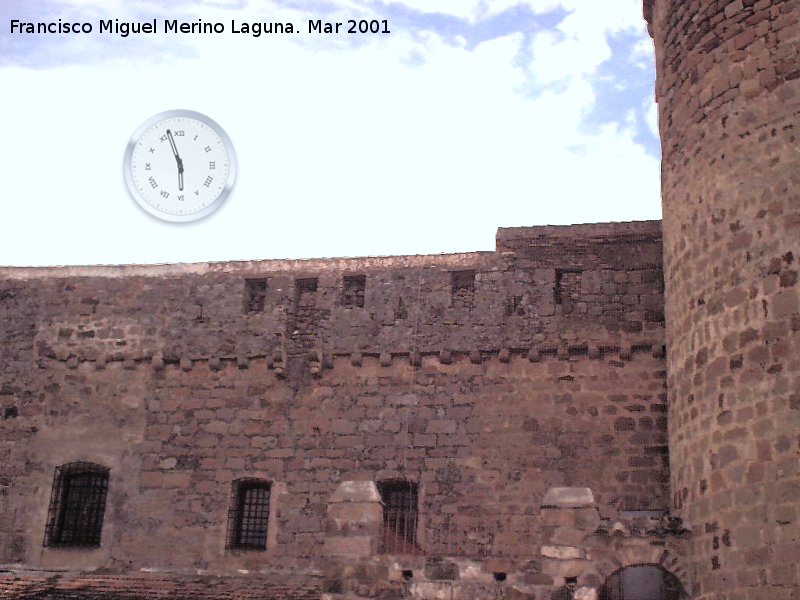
{"hour": 5, "minute": 57}
